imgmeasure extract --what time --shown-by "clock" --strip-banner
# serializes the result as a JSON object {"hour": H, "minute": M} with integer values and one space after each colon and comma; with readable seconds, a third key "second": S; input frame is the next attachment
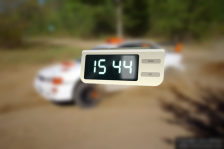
{"hour": 15, "minute": 44}
